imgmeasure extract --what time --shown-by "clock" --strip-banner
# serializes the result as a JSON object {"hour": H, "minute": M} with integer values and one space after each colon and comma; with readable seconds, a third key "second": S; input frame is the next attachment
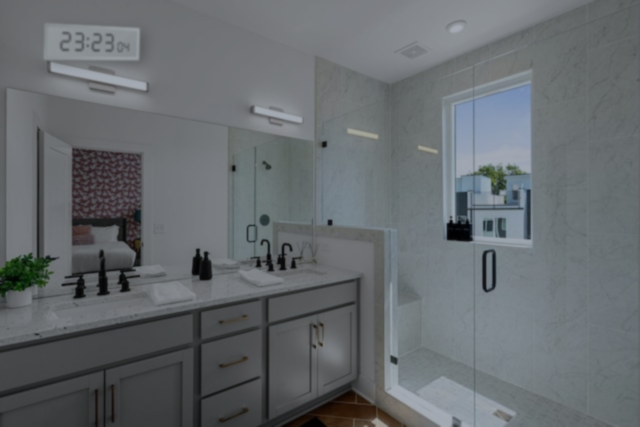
{"hour": 23, "minute": 23}
